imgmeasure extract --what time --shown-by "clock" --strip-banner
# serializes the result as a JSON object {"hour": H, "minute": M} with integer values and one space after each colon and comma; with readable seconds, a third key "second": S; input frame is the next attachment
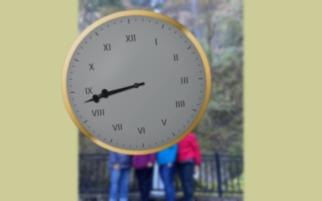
{"hour": 8, "minute": 43}
